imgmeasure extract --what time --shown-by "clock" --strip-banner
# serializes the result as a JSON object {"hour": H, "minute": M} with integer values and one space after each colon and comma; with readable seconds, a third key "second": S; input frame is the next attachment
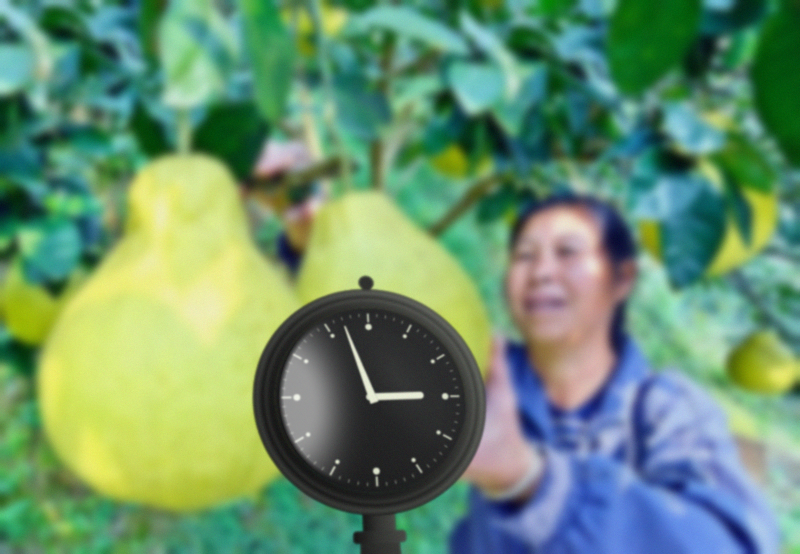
{"hour": 2, "minute": 57}
